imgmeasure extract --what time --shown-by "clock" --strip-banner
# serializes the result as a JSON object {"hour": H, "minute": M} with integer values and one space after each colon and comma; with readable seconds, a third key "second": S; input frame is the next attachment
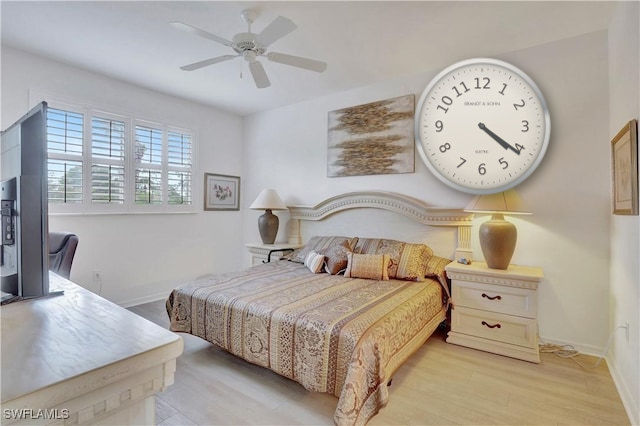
{"hour": 4, "minute": 21}
